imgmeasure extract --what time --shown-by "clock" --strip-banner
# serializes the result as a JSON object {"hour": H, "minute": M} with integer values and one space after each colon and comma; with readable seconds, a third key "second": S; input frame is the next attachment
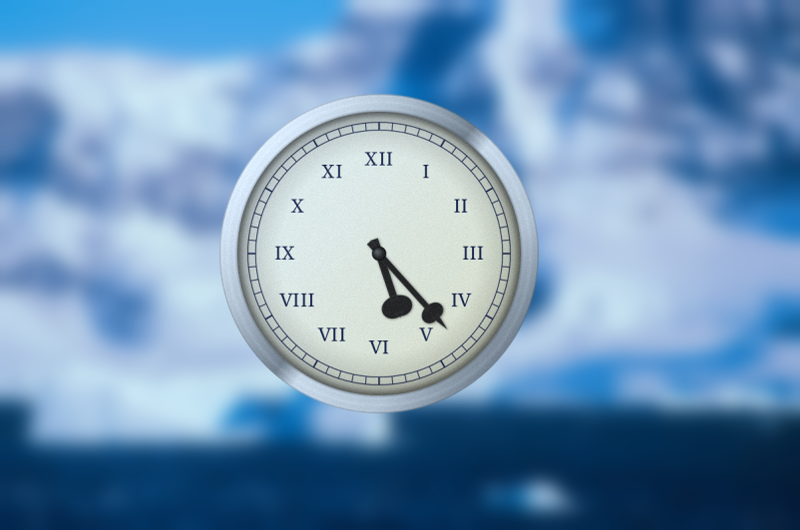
{"hour": 5, "minute": 23}
